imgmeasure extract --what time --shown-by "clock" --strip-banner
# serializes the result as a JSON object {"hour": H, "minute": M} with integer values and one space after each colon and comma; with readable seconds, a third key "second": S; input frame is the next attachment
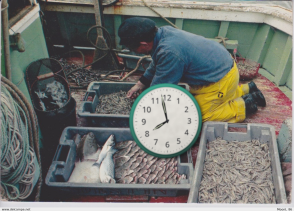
{"hour": 7, "minute": 58}
